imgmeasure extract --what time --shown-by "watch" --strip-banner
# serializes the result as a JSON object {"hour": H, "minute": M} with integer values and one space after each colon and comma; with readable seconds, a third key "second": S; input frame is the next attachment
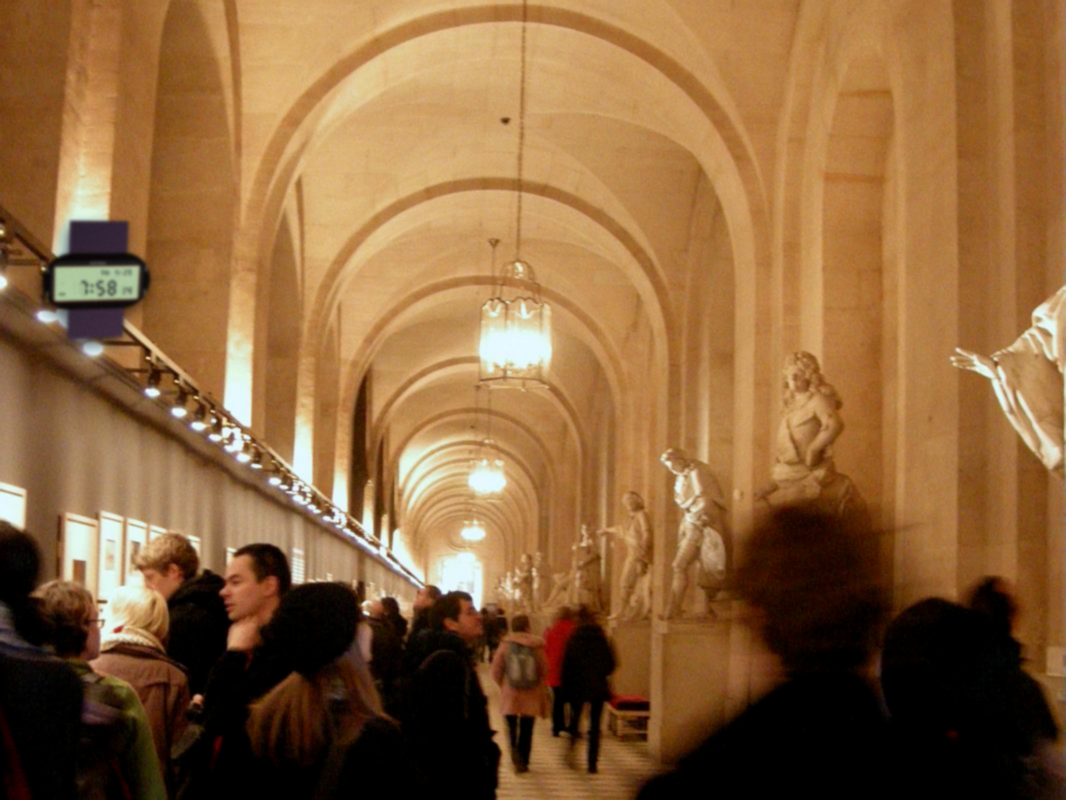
{"hour": 7, "minute": 58}
